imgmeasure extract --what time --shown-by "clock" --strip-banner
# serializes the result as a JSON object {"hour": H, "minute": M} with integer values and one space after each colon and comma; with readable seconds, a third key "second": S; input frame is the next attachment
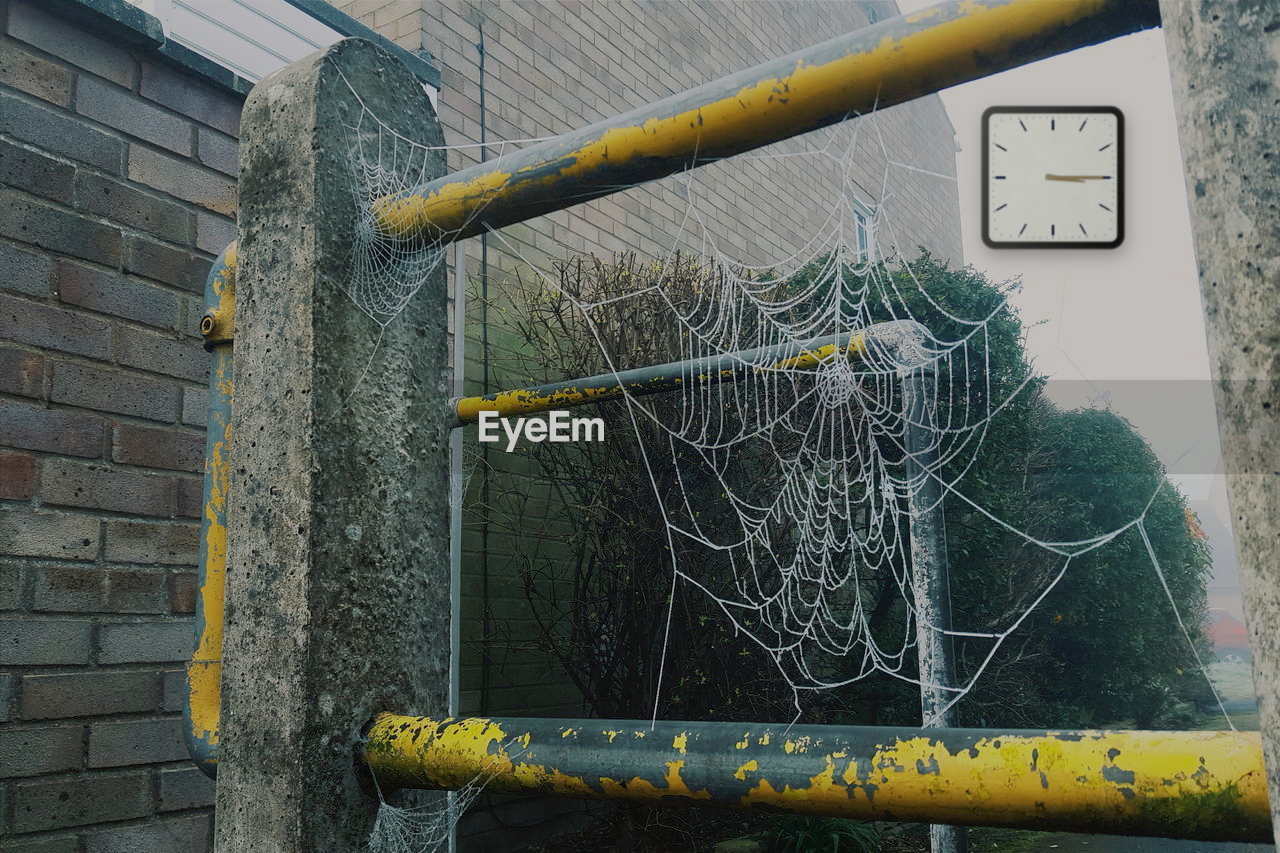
{"hour": 3, "minute": 15}
